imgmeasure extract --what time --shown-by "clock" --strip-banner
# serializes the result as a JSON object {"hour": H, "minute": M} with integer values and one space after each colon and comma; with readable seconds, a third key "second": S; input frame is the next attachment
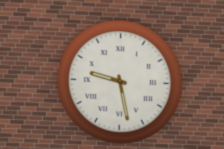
{"hour": 9, "minute": 28}
